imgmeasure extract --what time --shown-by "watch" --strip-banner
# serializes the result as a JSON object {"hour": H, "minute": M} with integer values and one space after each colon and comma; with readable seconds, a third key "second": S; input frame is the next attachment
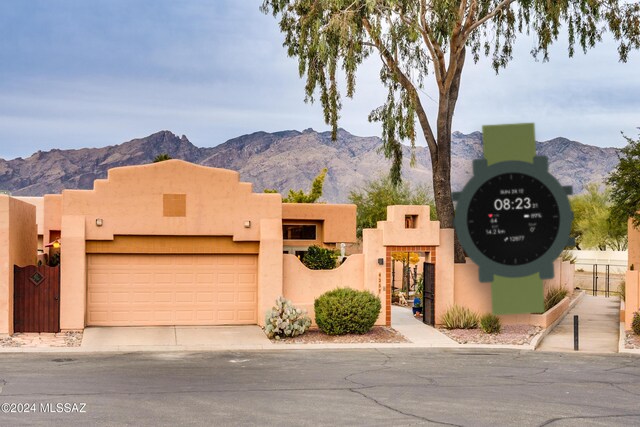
{"hour": 8, "minute": 23}
